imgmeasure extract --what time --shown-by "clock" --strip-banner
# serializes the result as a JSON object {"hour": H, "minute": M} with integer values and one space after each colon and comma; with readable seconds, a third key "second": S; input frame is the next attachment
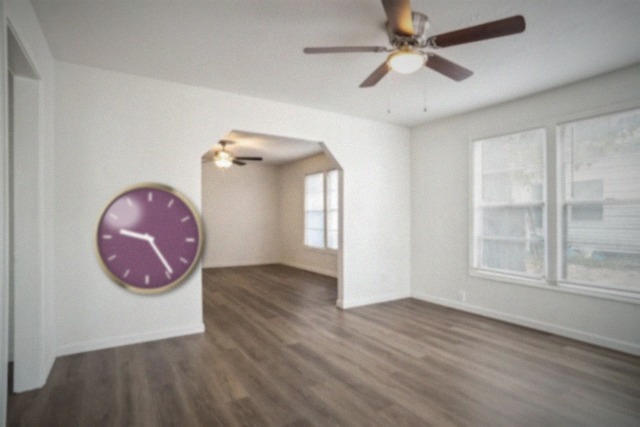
{"hour": 9, "minute": 24}
